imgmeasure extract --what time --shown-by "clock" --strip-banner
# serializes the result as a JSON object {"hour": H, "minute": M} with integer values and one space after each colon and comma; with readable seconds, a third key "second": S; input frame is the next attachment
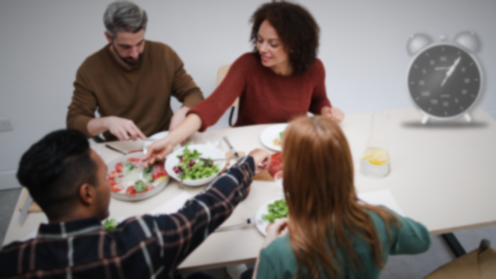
{"hour": 1, "minute": 6}
